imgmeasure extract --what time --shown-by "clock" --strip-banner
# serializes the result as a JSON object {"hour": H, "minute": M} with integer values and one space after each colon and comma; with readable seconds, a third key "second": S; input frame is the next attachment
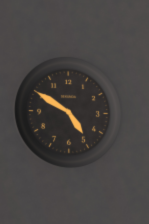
{"hour": 4, "minute": 50}
